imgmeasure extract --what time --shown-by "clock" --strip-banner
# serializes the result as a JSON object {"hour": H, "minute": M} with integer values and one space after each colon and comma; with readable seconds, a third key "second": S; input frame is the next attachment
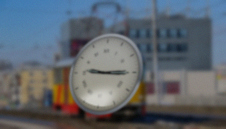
{"hour": 9, "minute": 15}
